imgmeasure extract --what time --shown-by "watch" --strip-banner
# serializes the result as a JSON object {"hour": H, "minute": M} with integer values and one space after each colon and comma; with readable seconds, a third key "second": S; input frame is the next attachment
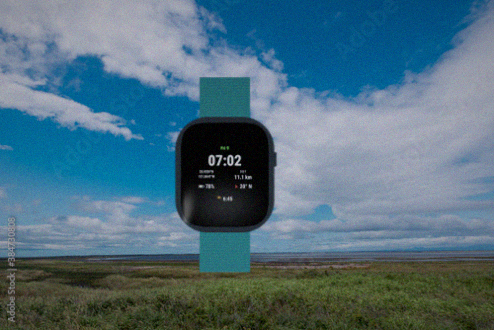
{"hour": 7, "minute": 2}
